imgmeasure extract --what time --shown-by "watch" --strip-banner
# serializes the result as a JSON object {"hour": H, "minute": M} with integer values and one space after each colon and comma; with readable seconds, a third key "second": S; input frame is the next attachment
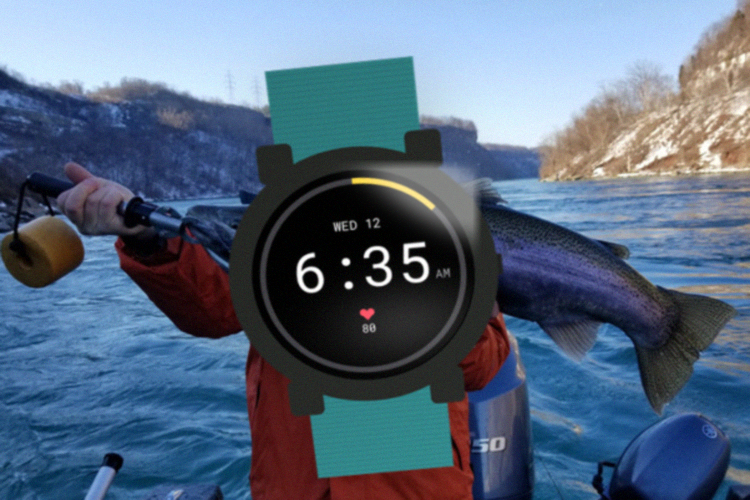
{"hour": 6, "minute": 35}
